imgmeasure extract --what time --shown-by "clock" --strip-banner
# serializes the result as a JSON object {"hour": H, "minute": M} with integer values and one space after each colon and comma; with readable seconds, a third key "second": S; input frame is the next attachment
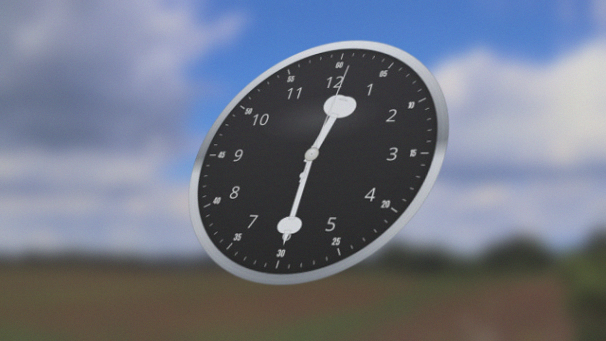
{"hour": 12, "minute": 30, "second": 1}
